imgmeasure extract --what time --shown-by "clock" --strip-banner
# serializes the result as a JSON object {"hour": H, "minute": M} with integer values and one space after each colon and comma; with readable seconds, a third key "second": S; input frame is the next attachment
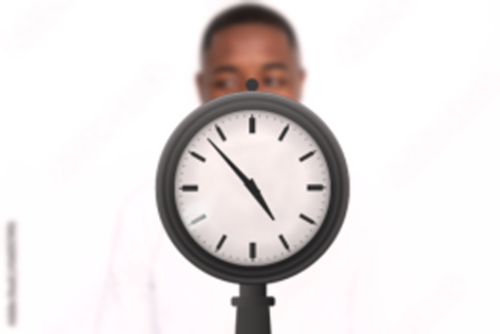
{"hour": 4, "minute": 53}
